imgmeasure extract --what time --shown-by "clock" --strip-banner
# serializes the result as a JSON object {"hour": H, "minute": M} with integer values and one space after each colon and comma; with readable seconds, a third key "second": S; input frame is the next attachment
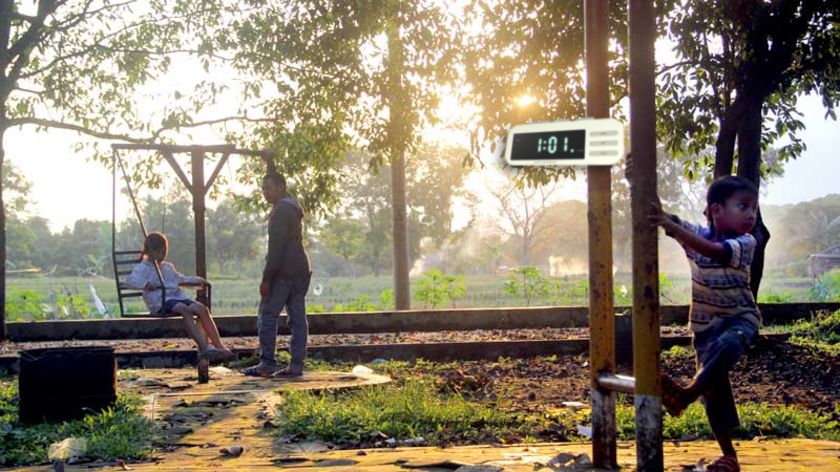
{"hour": 1, "minute": 1}
